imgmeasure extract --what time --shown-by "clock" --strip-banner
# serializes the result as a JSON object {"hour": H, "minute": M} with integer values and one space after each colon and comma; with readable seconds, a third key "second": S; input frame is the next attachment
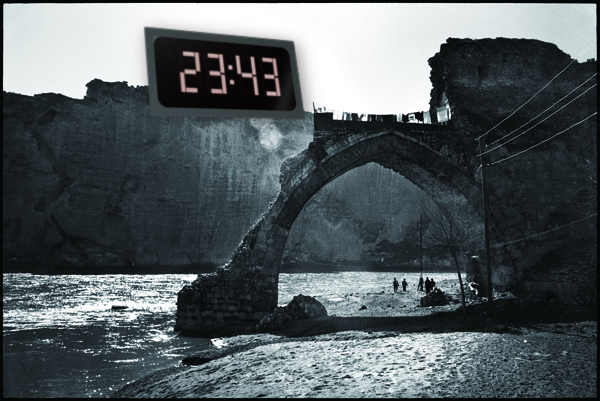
{"hour": 23, "minute": 43}
